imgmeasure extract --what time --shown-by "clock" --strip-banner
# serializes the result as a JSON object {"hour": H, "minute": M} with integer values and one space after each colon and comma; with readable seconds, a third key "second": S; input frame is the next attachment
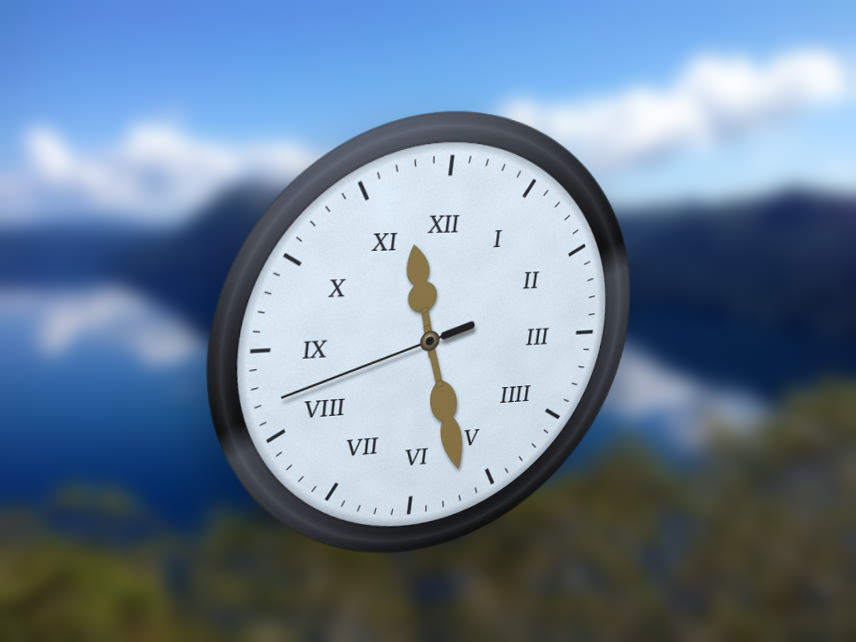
{"hour": 11, "minute": 26, "second": 42}
